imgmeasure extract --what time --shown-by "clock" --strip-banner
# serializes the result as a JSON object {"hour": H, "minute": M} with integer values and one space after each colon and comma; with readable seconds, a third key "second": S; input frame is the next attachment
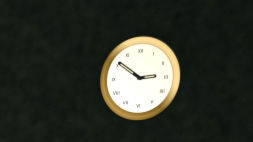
{"hour": 2, "minute": 51}
